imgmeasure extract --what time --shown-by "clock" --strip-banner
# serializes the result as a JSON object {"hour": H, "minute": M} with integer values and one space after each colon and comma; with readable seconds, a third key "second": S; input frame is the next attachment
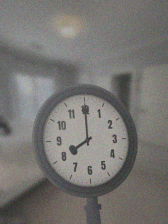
{"hour": 8, "minute": 0}
